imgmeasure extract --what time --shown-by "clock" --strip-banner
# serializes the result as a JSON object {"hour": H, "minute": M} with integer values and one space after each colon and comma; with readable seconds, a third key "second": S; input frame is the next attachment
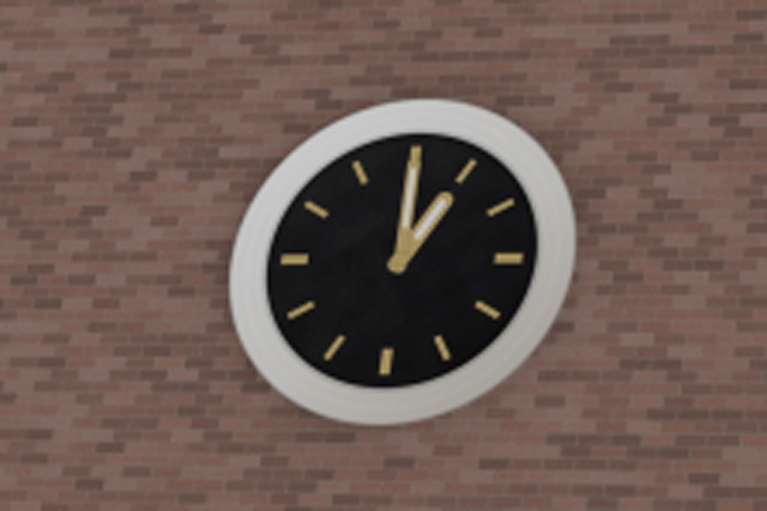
{"hour": 1, "minute": 0}
